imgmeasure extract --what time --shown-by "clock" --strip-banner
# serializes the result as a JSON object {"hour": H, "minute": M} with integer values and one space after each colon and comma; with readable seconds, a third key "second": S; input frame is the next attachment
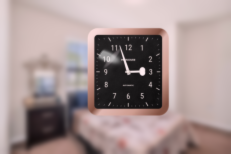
{"hour": 2, "minute": 57}
